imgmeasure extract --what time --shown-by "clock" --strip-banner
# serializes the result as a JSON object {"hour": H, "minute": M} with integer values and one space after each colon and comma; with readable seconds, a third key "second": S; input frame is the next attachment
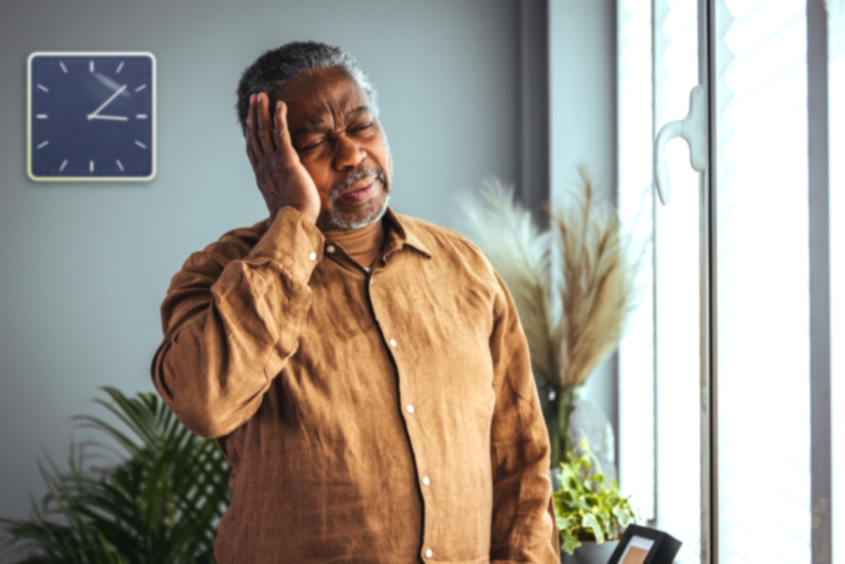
{"hour": 3, "minute": 8}
